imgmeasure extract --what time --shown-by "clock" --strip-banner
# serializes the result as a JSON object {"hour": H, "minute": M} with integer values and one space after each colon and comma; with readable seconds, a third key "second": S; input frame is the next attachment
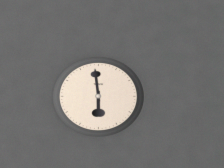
{"hour": 5, "minute": 59}
